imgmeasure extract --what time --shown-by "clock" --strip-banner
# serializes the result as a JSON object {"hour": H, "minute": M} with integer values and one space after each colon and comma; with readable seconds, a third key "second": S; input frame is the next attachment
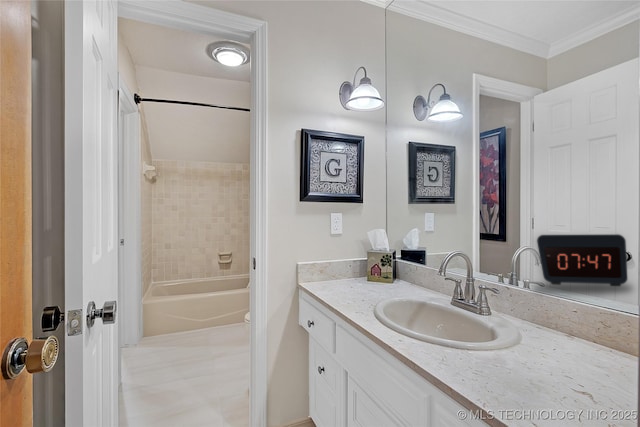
{"hour": 7, "minute": 47}
